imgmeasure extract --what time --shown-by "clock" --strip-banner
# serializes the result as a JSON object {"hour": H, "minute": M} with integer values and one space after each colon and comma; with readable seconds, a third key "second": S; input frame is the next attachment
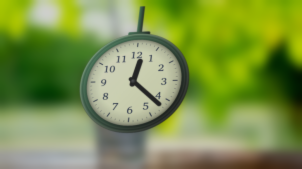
{"hour": 12, "minute": 22}
